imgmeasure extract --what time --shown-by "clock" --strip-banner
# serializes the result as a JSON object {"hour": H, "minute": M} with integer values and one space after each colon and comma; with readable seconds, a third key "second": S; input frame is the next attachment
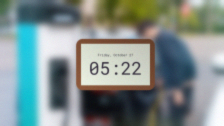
{"hour": 5, "minute": 22}
